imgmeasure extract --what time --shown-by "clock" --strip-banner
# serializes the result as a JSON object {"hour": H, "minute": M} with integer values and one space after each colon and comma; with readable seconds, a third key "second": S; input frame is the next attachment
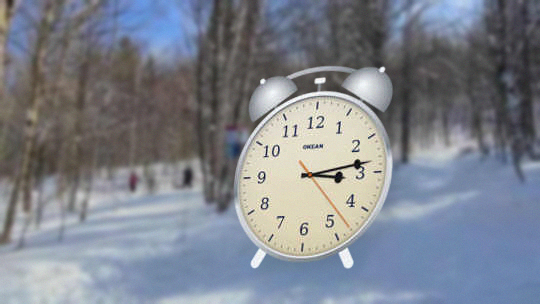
{"hour": 3, "minute": 13, "second": 23}
